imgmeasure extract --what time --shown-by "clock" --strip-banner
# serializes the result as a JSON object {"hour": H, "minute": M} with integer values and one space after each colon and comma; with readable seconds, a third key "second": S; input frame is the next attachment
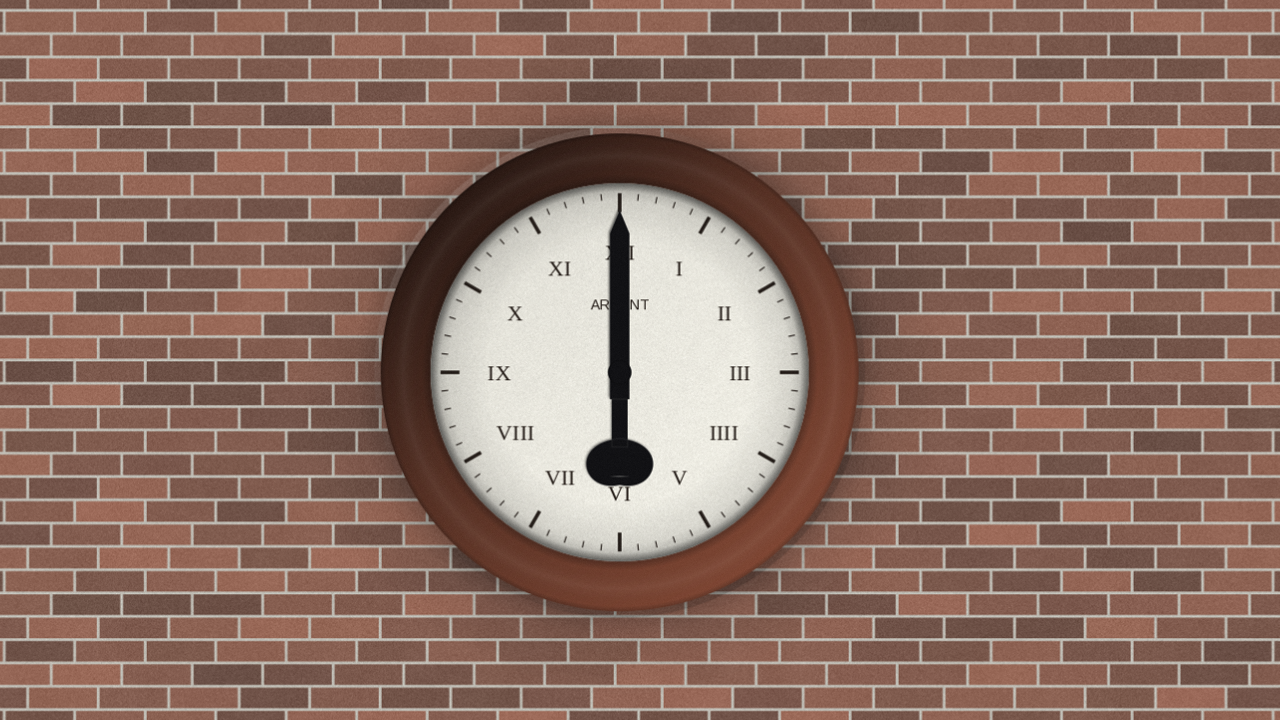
{"hour": 6, "minute": 0}
